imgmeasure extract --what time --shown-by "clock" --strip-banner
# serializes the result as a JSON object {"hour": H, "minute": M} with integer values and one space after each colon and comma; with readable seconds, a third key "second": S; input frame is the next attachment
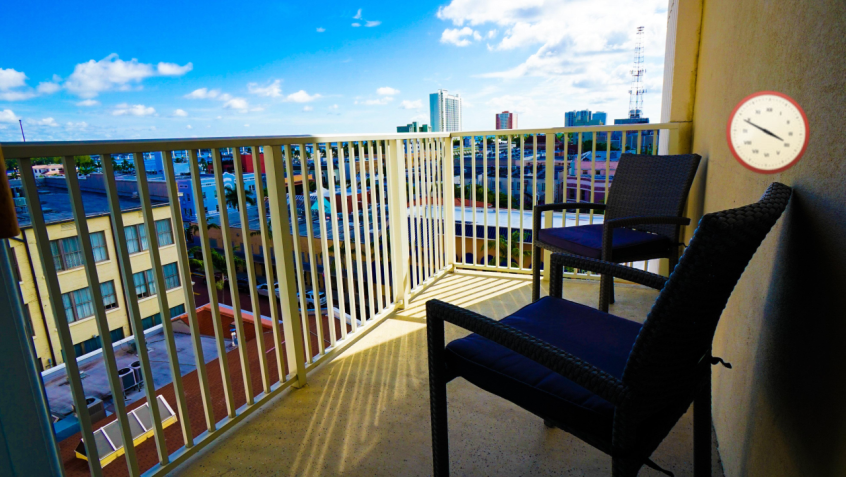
{"hour": 3, "minute": 49}
